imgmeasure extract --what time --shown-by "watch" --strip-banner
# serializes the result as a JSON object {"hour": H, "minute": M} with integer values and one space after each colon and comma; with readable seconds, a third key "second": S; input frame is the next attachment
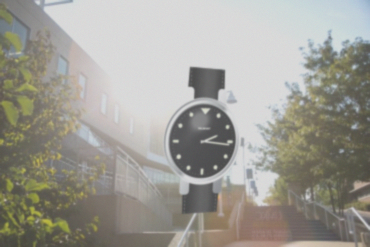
{"hour": 2, "minute": 16}
